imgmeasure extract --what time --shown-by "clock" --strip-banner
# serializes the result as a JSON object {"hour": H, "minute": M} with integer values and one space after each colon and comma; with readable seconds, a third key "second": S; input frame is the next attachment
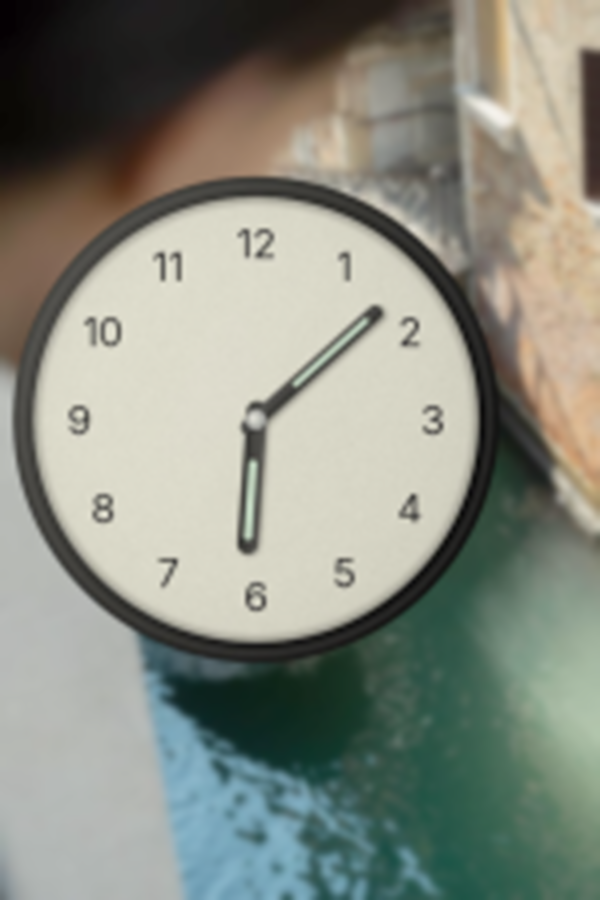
{"hour": 6, "minute": 8}
